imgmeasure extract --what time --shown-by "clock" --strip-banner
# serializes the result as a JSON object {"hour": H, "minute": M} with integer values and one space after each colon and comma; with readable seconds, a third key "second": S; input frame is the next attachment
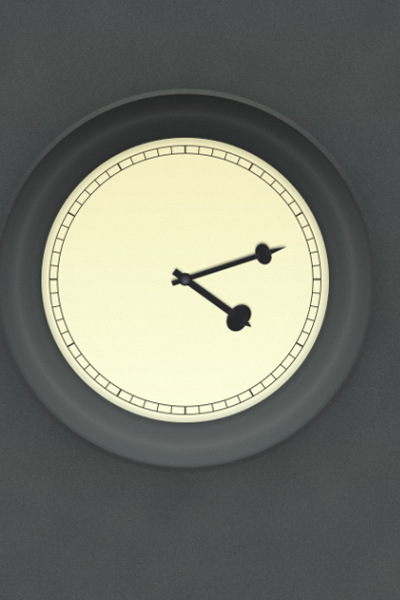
{"hour": 4, "minute": 12}
